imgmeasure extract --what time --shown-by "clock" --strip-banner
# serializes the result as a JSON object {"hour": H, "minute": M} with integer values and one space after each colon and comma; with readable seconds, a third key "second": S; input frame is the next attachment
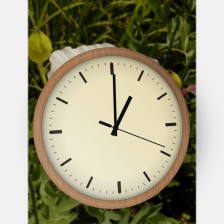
{"hour": 1, "minute": 0, "second": 19}
